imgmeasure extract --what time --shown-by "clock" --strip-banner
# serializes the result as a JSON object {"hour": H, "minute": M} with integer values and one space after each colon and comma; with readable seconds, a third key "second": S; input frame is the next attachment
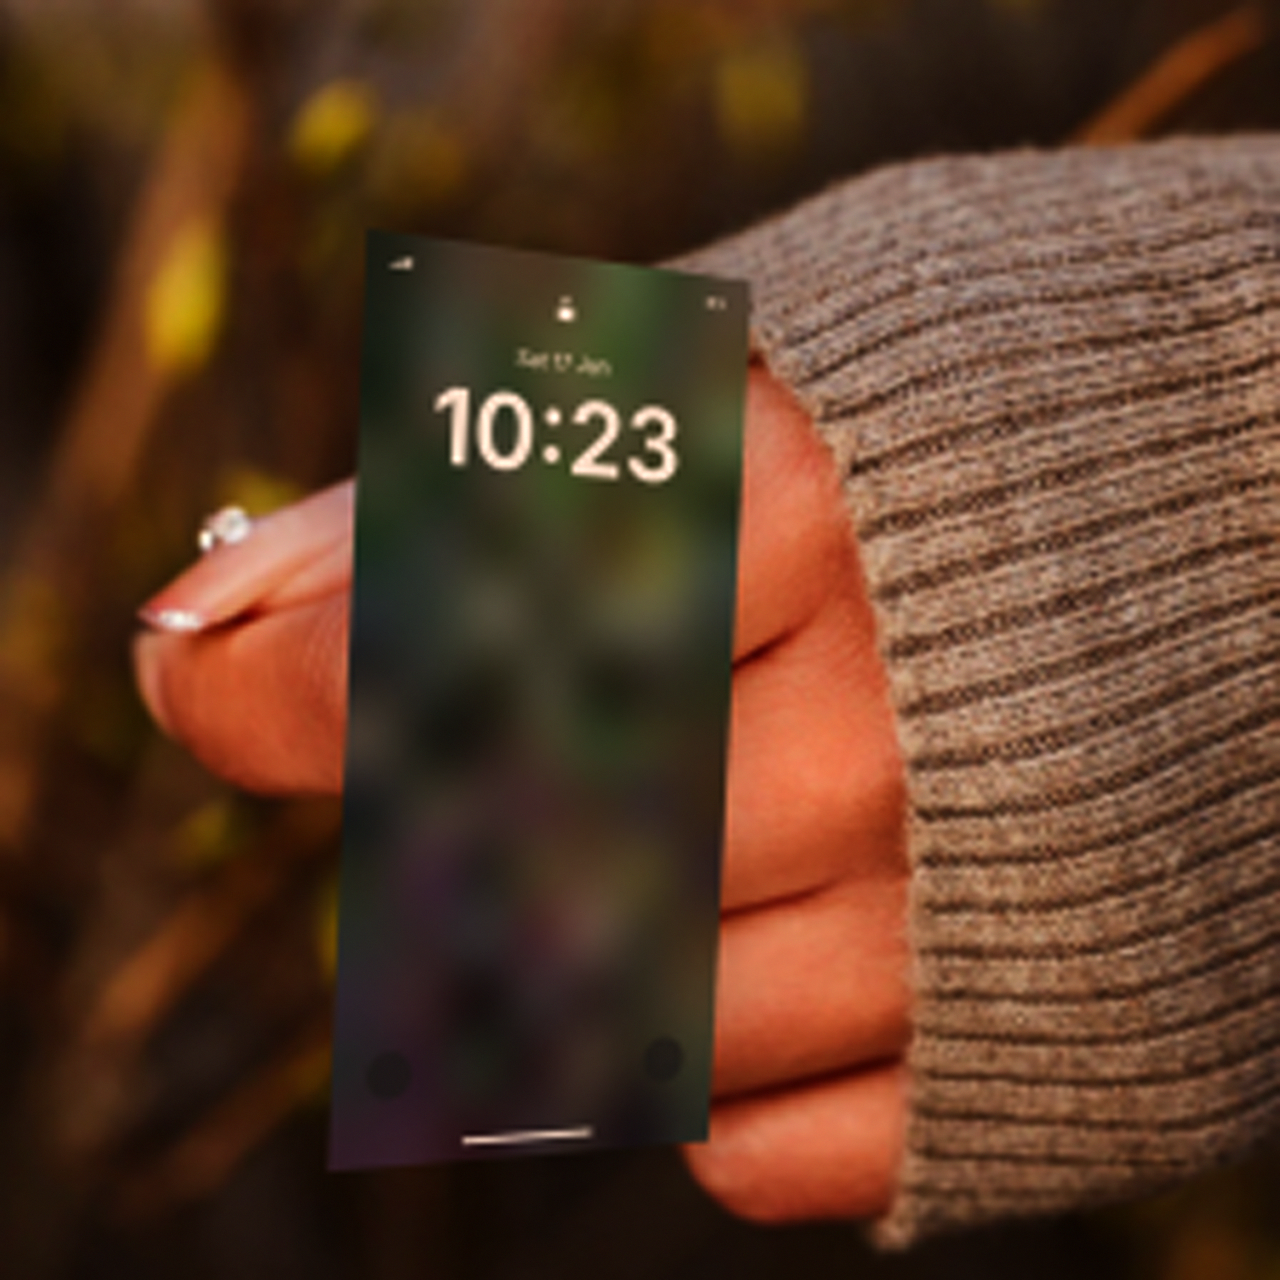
{"hour": 10, "minute": 23}
